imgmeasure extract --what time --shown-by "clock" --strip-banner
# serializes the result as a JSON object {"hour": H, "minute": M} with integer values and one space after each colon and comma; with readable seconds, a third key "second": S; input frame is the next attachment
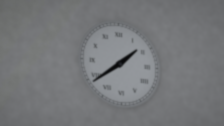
{"hour": 1, "minute": 39}
